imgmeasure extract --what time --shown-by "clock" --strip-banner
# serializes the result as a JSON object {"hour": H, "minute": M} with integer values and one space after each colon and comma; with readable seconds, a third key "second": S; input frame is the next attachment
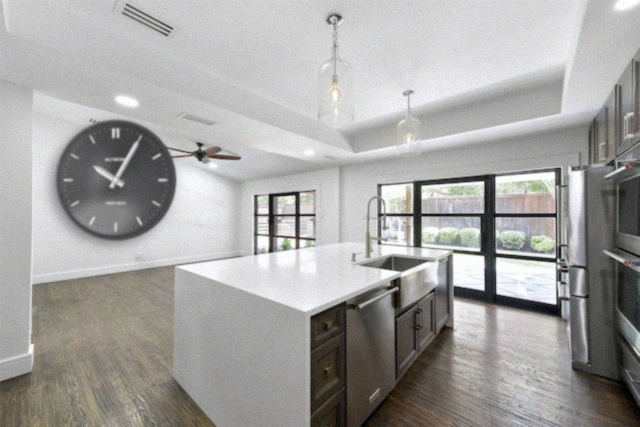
{"hour": 10, "minute": 5}
